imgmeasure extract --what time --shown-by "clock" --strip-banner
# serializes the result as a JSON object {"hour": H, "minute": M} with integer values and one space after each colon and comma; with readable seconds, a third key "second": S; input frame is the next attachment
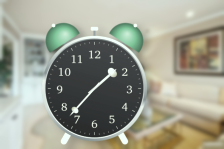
{"hour": 1, "minute": 37}
